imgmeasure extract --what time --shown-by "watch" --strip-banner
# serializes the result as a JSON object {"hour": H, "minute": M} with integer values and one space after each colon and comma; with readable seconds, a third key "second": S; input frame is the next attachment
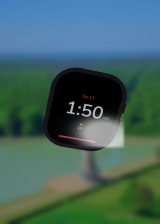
{"hour": 1, "minute": 50}
